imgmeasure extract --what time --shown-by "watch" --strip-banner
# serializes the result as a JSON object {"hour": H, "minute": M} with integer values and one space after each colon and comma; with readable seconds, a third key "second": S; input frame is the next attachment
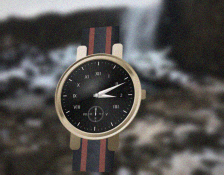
{"hour": 3, "minute": 11}
